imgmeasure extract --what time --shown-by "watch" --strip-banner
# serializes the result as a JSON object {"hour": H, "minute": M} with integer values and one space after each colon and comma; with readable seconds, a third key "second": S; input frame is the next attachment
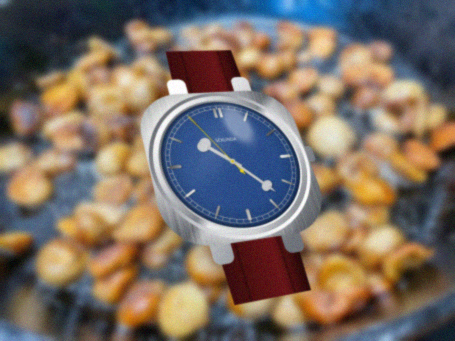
{"hour": 10, "minute": 22, "second": 55}
